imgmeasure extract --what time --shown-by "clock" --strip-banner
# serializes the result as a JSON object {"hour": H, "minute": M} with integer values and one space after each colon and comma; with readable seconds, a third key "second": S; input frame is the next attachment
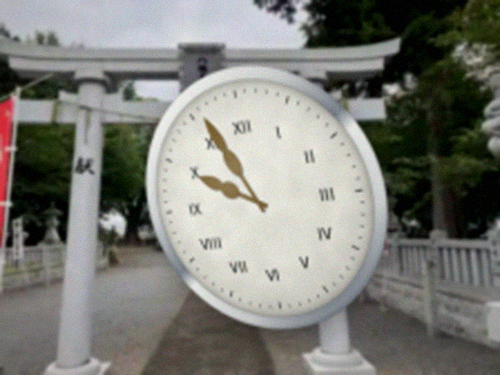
{"hour": 9, "minute": 56}
